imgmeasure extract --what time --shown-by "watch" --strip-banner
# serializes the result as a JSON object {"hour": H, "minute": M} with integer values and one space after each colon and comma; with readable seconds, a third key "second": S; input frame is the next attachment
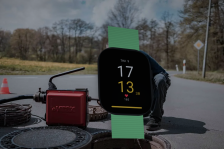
{"hour": 17, "minute": 13}
